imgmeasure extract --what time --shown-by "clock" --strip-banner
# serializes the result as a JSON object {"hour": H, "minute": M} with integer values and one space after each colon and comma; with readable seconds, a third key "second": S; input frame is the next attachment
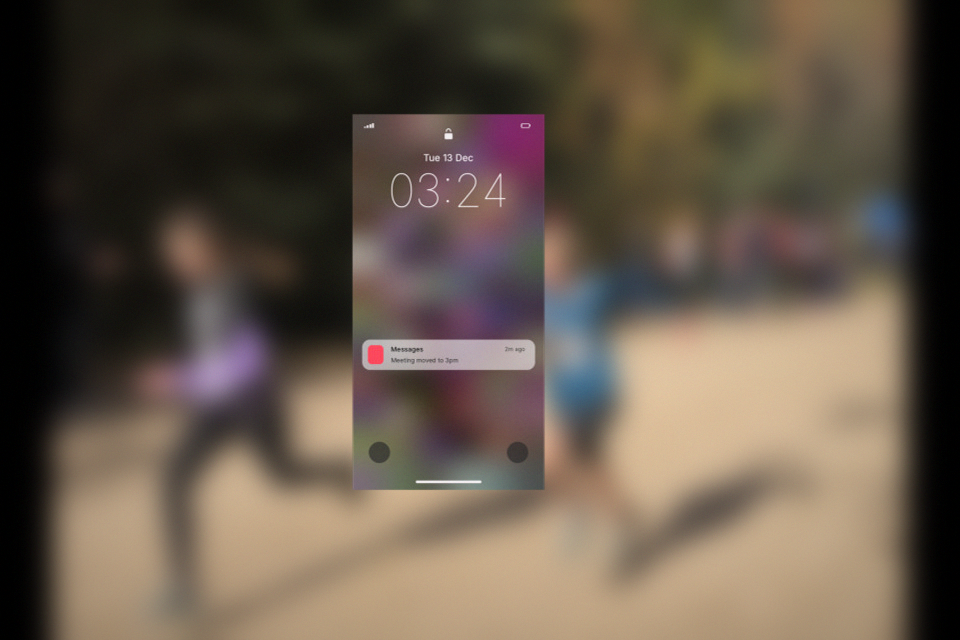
{"hour": 3, "minute": 24}
